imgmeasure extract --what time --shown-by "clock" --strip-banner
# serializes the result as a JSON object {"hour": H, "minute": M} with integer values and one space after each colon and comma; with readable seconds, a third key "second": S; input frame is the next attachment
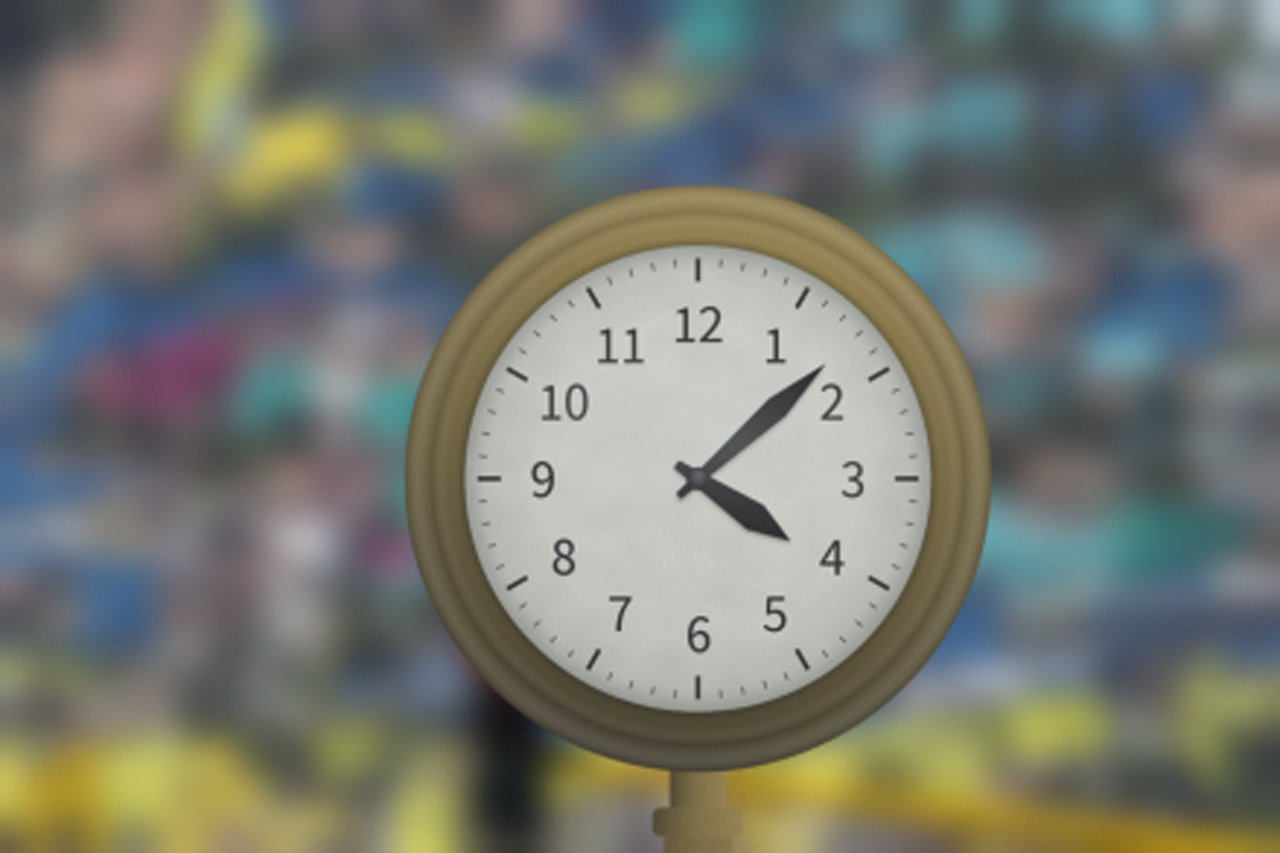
{"hour": 4, "minute": 8}
